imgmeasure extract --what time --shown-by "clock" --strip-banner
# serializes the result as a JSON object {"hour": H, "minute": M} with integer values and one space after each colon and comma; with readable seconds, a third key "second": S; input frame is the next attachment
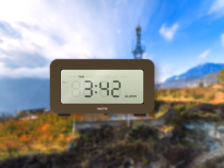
{"hour": 3, "minute": 42}
